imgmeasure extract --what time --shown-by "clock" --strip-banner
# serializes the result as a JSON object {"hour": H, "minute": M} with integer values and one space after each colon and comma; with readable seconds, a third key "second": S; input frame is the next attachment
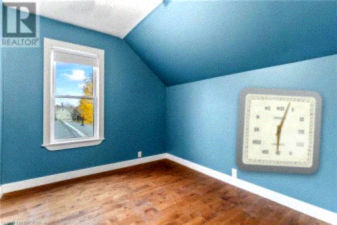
{"hour": 6, "minute": 3}
